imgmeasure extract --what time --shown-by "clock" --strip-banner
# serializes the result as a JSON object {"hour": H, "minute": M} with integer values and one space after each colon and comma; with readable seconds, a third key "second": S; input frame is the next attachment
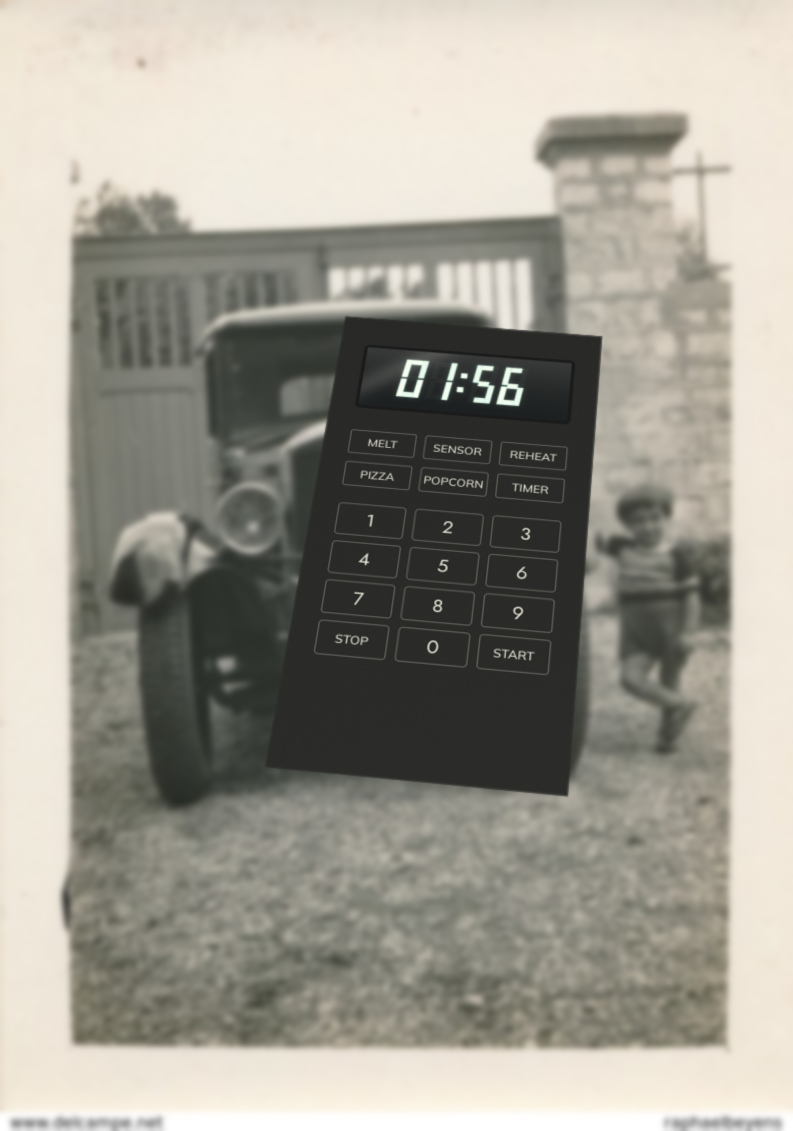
{"hour": 1, "minute": 56}
